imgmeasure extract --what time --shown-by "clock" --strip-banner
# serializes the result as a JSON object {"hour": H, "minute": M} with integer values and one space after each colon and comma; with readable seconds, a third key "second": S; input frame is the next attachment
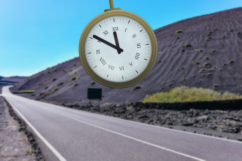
{"hour": 11, "minute": 51}
